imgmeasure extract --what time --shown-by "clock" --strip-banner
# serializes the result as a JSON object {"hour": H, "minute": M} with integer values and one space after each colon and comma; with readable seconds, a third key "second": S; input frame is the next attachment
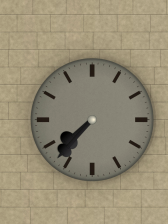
{"hour": 7, "minute": 37}
